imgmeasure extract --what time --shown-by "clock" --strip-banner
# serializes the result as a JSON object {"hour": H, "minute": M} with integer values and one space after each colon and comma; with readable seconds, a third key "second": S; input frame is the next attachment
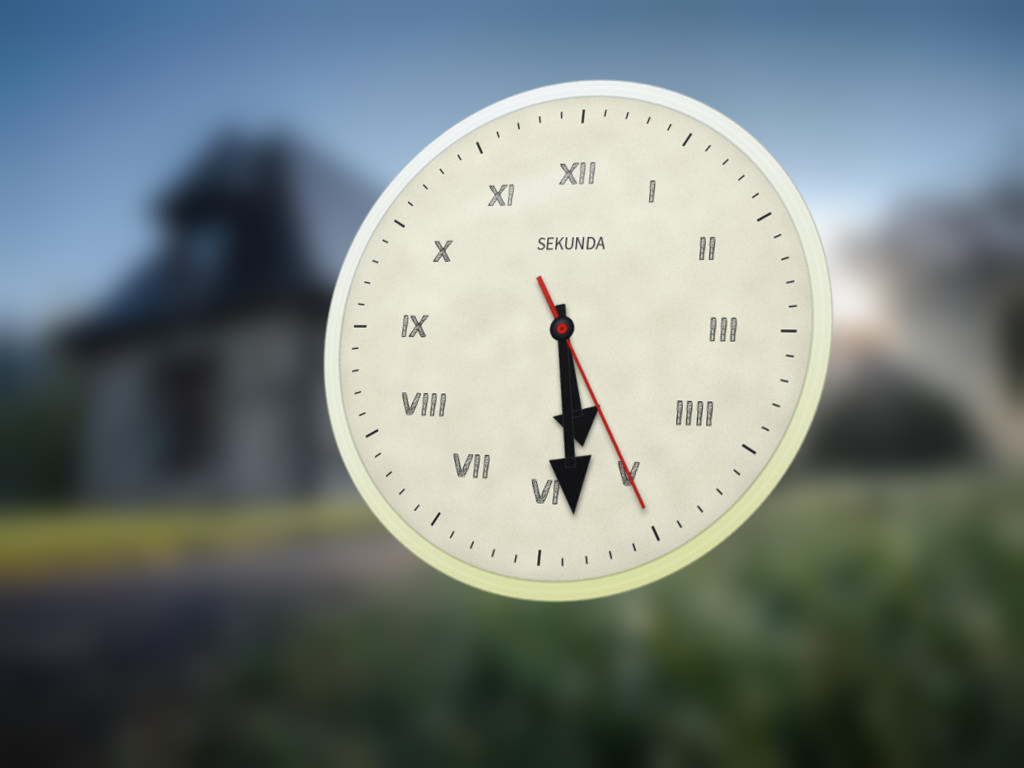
{"hour": 5, "minute": 28, "second": 25}
